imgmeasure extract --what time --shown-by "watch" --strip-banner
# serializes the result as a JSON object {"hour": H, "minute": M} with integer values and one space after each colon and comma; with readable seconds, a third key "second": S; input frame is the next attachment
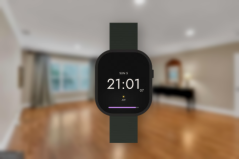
{"hour": 21, "minute": 1}
